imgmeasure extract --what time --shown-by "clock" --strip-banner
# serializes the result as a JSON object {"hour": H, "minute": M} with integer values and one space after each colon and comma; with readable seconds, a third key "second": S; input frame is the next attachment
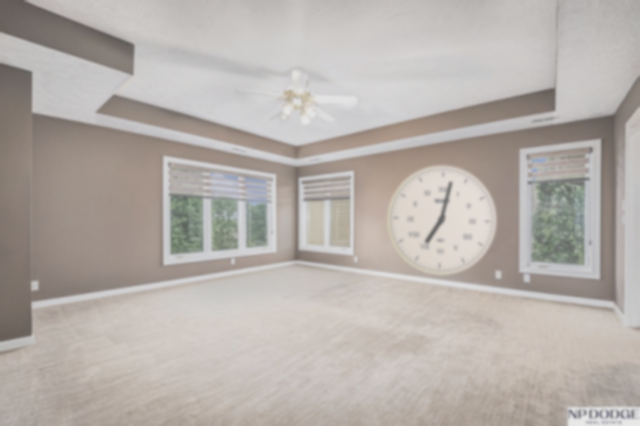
{"hour": 7, "minute": 2}
